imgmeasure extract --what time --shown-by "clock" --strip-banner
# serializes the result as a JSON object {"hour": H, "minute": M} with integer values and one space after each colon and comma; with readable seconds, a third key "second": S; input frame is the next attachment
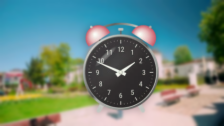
{"hour": 1, "minute": 49}
